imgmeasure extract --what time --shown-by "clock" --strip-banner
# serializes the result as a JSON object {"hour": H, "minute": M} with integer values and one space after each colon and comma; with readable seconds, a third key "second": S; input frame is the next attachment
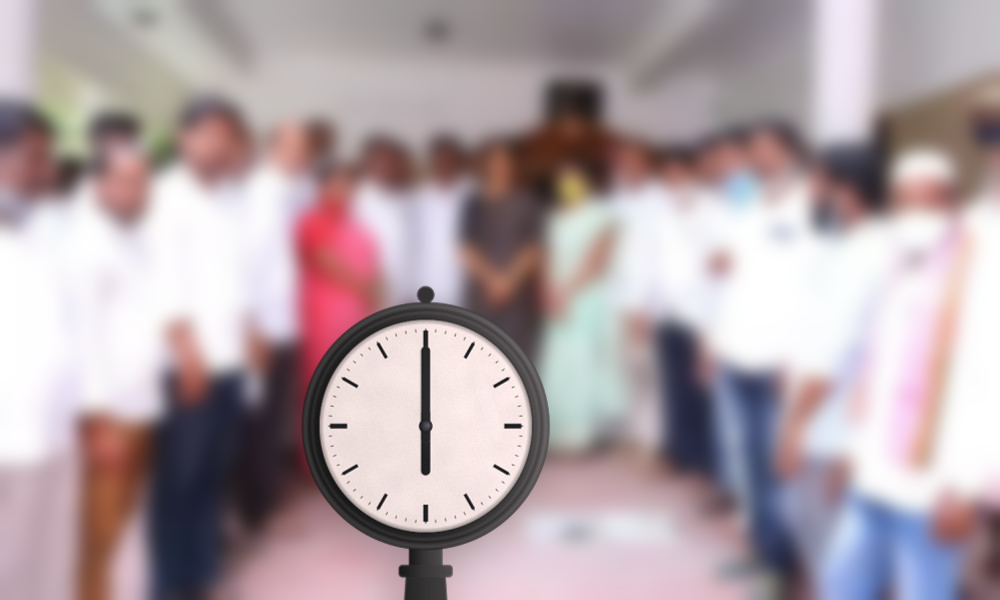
{"hour": 6, "minute": 0}
